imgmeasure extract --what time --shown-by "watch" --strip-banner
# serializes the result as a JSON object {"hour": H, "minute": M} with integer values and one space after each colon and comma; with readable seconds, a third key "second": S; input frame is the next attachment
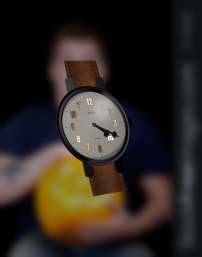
{"hour": 4, "minute": 20}
